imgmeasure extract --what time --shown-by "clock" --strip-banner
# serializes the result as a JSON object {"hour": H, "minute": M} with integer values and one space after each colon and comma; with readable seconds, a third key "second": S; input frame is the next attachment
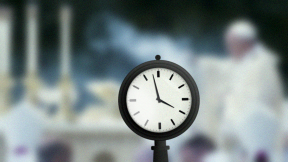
{"hour": 3, "minute": 58}
